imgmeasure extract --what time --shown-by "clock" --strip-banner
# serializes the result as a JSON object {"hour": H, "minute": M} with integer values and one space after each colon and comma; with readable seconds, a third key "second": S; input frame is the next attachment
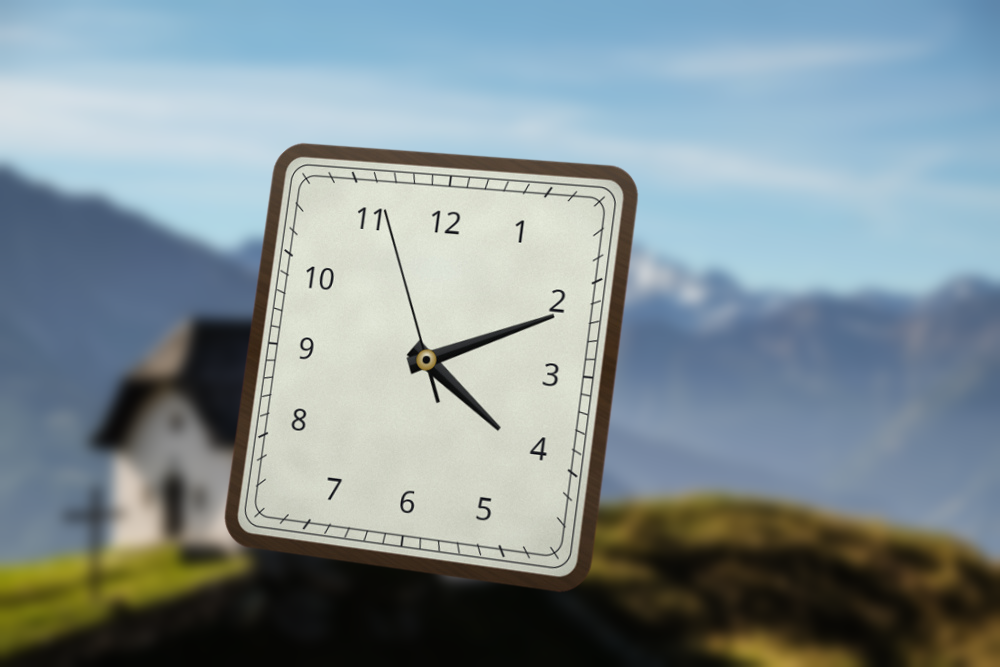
{"hour": 4, "minute": 10, "second": 56}
